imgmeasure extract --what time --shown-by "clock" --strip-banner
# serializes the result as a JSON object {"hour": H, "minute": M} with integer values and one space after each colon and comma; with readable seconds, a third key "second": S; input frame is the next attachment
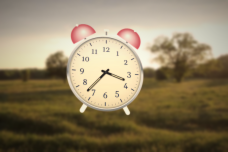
{"hour": 3, "minute": 37}
